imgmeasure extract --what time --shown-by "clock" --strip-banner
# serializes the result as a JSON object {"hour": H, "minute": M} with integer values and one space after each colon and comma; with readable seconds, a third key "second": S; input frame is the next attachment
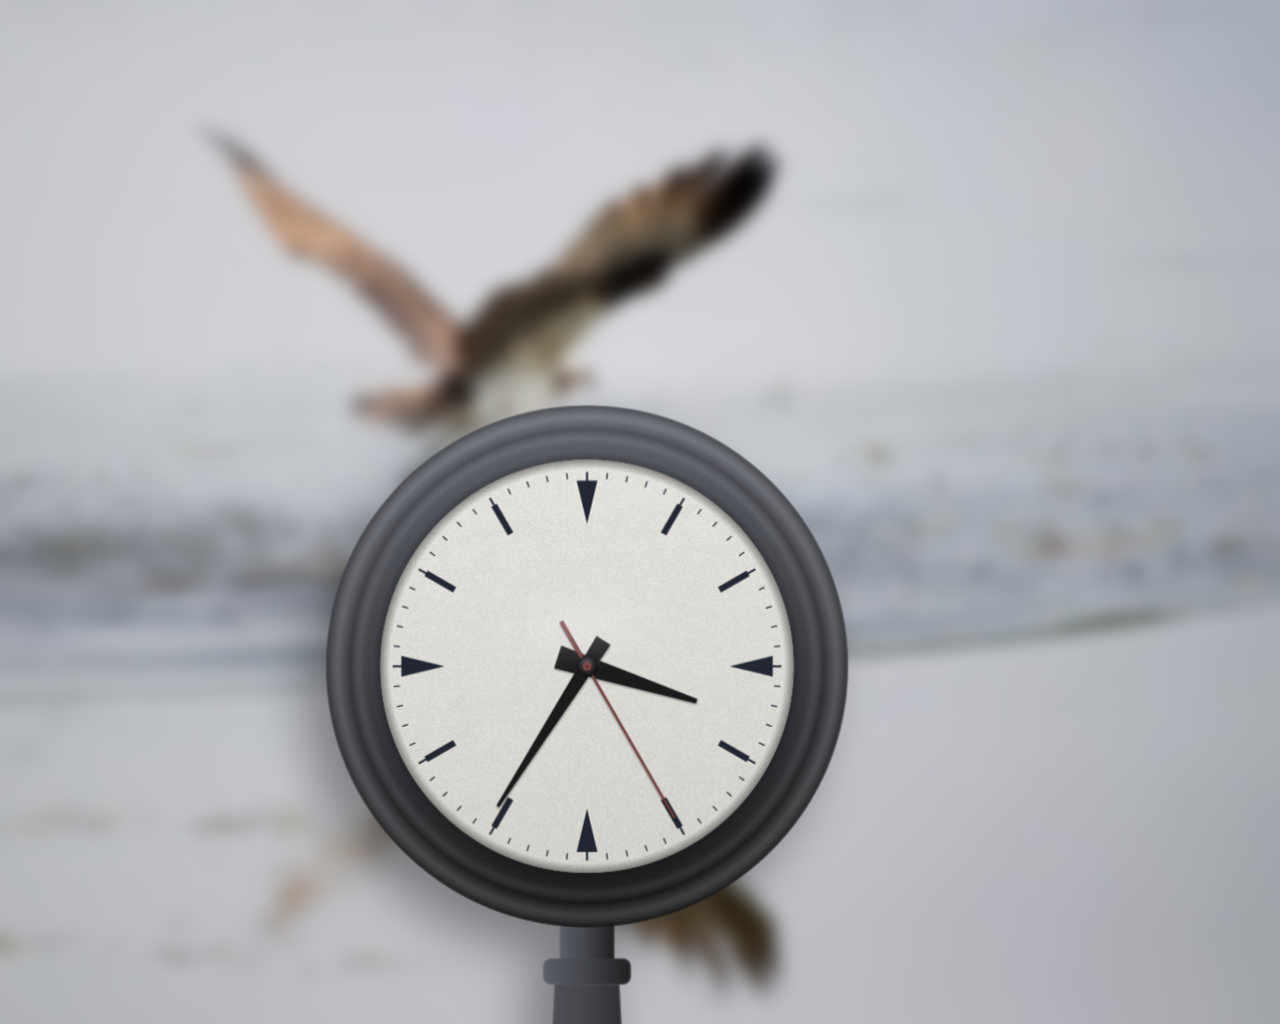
{"hour": 3, "minute": 35, "second": 25}
